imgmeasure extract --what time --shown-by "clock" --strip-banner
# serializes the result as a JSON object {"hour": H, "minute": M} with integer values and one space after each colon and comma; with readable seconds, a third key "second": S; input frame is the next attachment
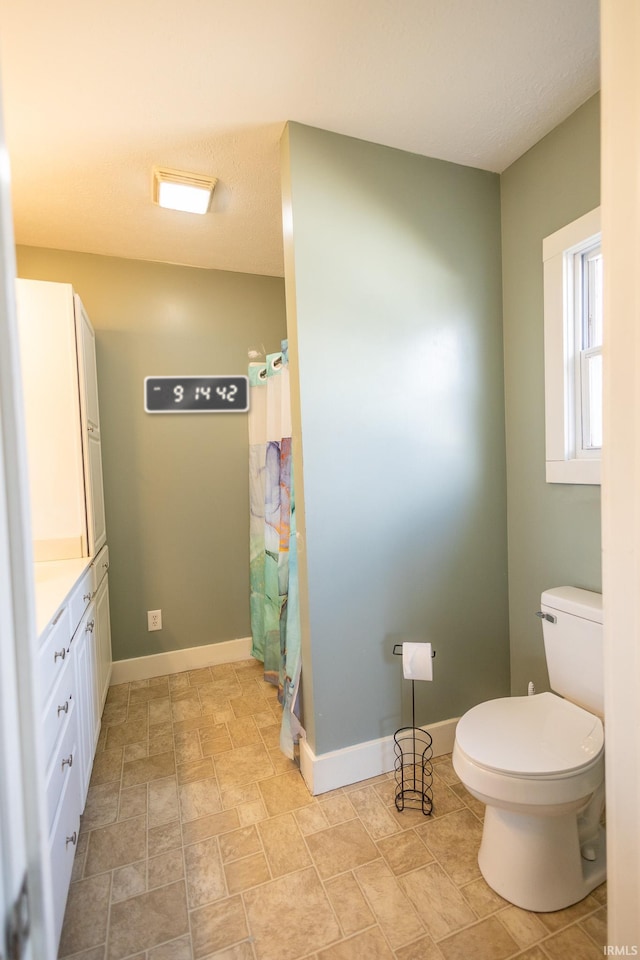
{"hour": 9, "minute": 14, "second": 42}
